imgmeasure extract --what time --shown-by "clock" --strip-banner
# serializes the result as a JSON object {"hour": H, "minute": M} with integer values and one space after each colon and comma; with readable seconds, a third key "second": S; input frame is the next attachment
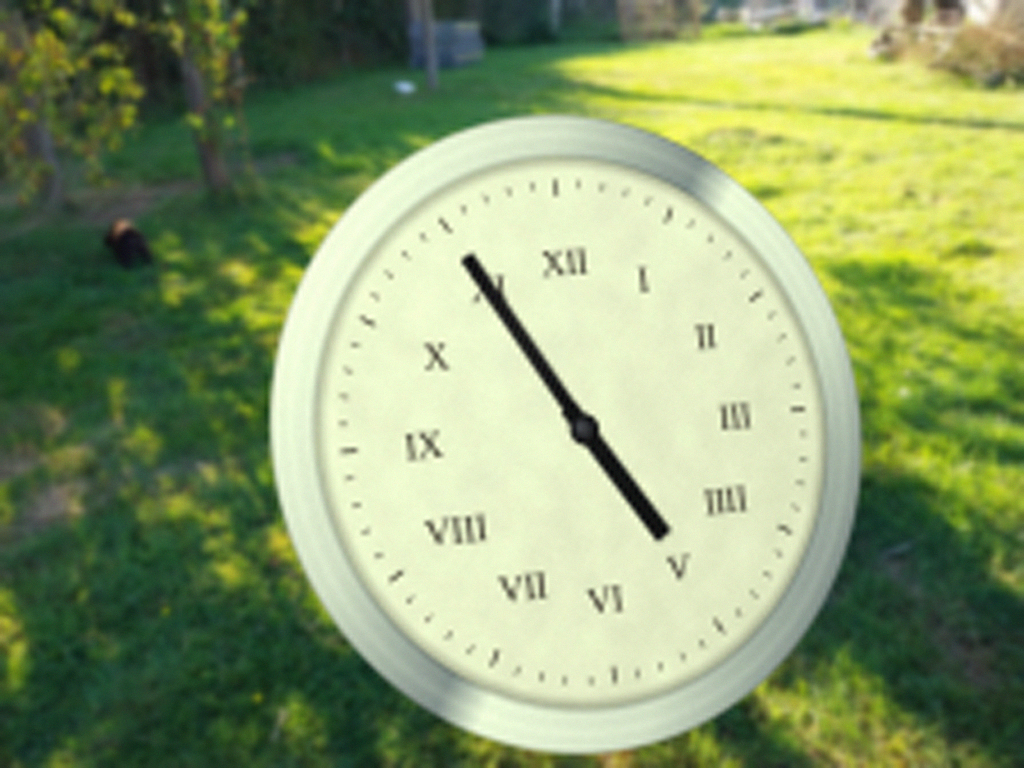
{"hour": 4, "minute": 55}
